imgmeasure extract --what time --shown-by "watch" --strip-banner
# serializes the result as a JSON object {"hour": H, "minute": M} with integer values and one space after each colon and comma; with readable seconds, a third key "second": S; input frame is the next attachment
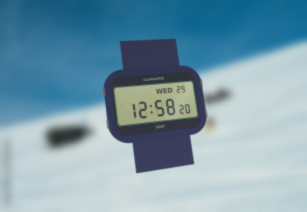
{"hour": 12, "minute": 58, "second": 20}
